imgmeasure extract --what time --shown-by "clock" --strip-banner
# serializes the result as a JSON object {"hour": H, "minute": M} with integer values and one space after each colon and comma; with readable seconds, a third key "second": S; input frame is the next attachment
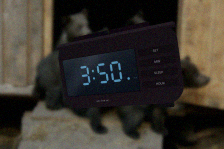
{"hour": 3, "minute": 50}
